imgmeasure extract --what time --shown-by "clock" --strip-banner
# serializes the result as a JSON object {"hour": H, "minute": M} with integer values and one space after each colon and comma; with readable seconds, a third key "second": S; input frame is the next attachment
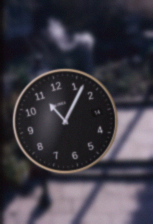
{"hour": 11, "minute": 7}
